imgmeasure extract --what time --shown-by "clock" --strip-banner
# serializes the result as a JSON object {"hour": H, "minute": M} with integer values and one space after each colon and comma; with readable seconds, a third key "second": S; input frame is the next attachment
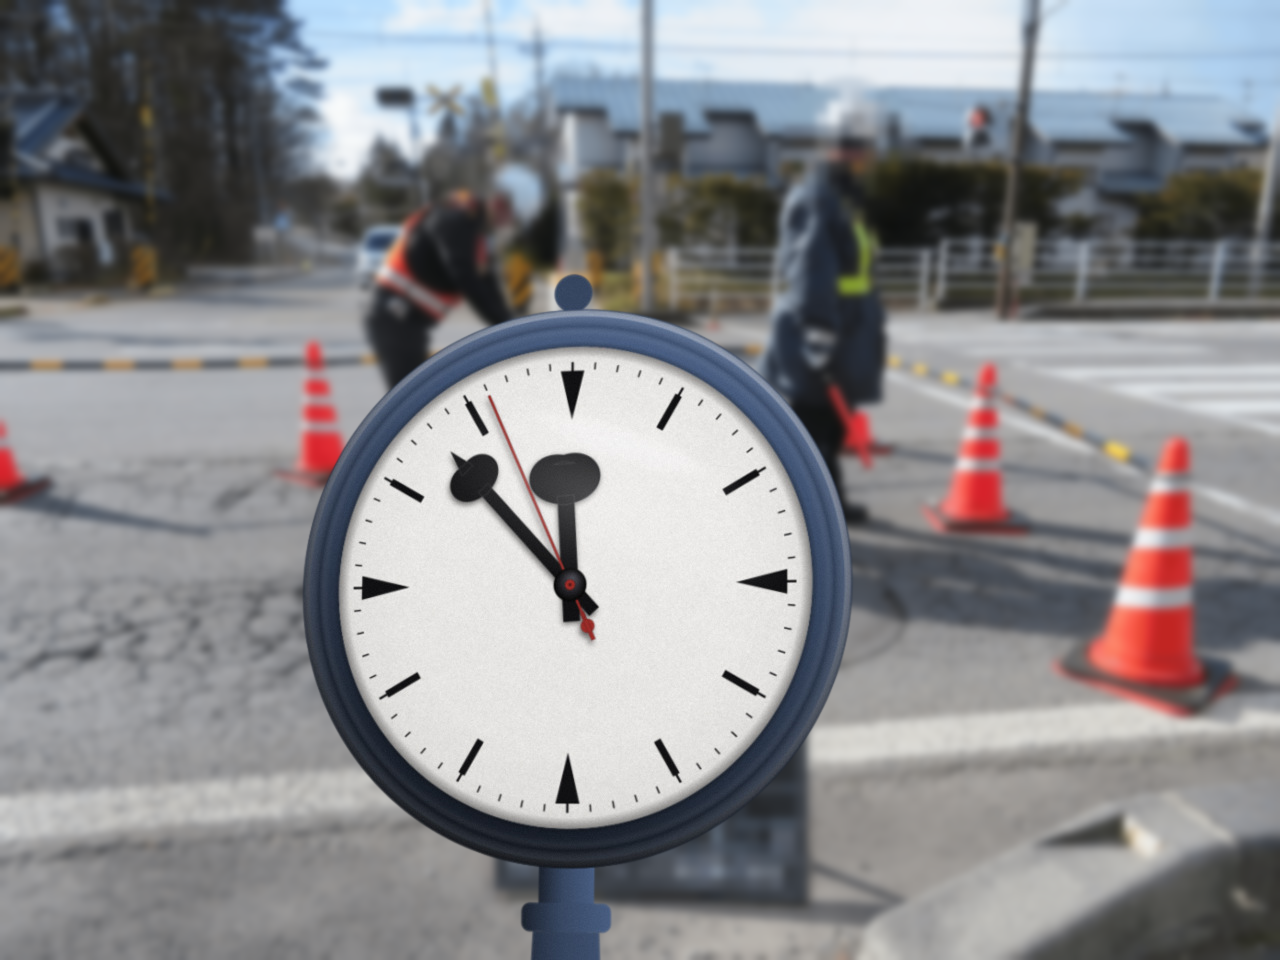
{"hour": 11, "minute": 52, "second": 56}
